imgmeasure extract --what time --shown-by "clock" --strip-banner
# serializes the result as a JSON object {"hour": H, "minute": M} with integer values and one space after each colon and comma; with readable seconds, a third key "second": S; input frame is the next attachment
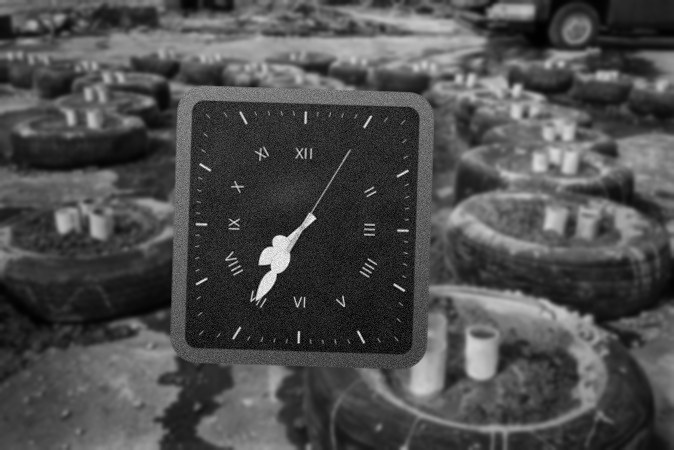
{"hour": 7, "minute": 35, "second": 5}
